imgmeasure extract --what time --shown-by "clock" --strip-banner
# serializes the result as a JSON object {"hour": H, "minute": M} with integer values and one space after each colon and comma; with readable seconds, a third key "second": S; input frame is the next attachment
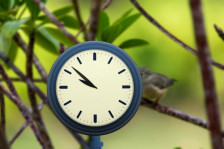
{"hour": 9, "minute": 52}
